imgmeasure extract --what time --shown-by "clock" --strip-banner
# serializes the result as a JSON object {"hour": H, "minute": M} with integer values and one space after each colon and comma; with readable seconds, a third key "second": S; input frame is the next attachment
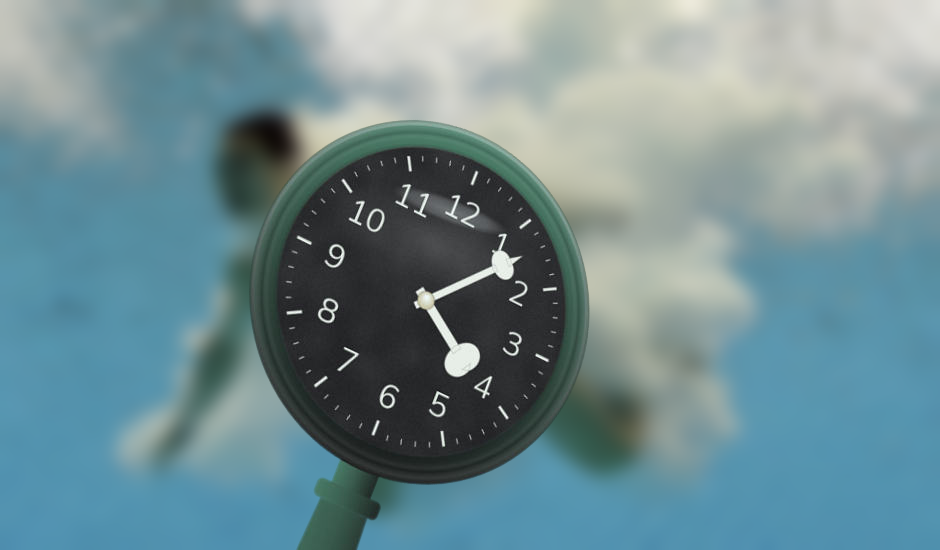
{"hour": 4, "minute": 7}
